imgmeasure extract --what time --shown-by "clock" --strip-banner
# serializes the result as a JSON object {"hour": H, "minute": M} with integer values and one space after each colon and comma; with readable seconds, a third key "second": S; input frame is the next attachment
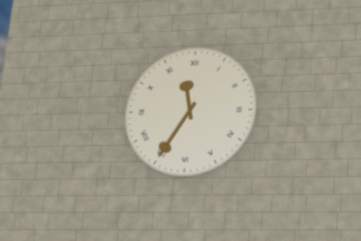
{"hour": 11, "minute": 35}
